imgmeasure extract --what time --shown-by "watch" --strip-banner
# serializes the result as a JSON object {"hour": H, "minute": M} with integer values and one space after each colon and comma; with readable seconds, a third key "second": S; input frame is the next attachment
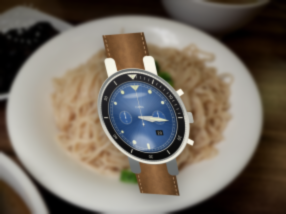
{"hour": 3, "minute": 16}
